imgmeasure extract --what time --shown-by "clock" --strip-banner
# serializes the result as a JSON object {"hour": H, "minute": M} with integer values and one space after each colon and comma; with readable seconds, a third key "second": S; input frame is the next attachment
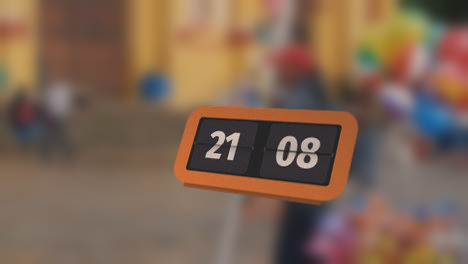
{"hour": 21, "minute": 8}
